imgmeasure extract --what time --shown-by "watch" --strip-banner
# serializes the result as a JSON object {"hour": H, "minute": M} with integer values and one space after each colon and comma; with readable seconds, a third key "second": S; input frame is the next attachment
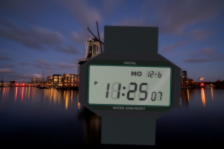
{"hour": 11, "minute": 25, "second": 7}
